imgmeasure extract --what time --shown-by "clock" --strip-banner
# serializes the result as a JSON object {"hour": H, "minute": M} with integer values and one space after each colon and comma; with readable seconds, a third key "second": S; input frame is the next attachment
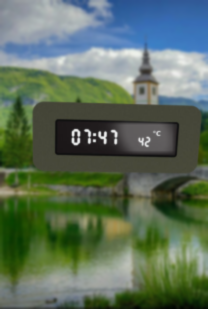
{"hour": 7, "minute": 47}
